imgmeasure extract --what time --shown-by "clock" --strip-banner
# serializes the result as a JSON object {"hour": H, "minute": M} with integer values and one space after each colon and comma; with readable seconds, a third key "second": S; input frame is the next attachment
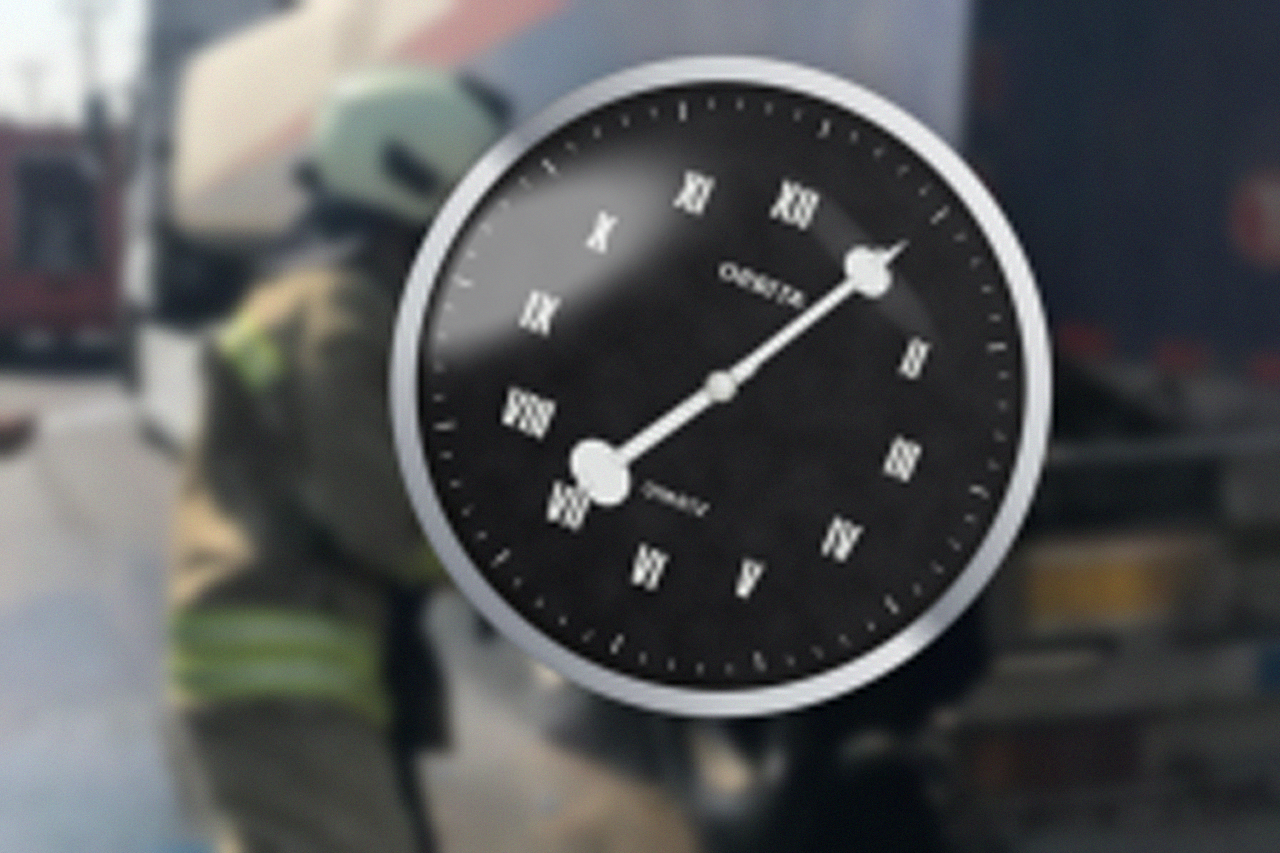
{"hour": 7, "minute": 5}
